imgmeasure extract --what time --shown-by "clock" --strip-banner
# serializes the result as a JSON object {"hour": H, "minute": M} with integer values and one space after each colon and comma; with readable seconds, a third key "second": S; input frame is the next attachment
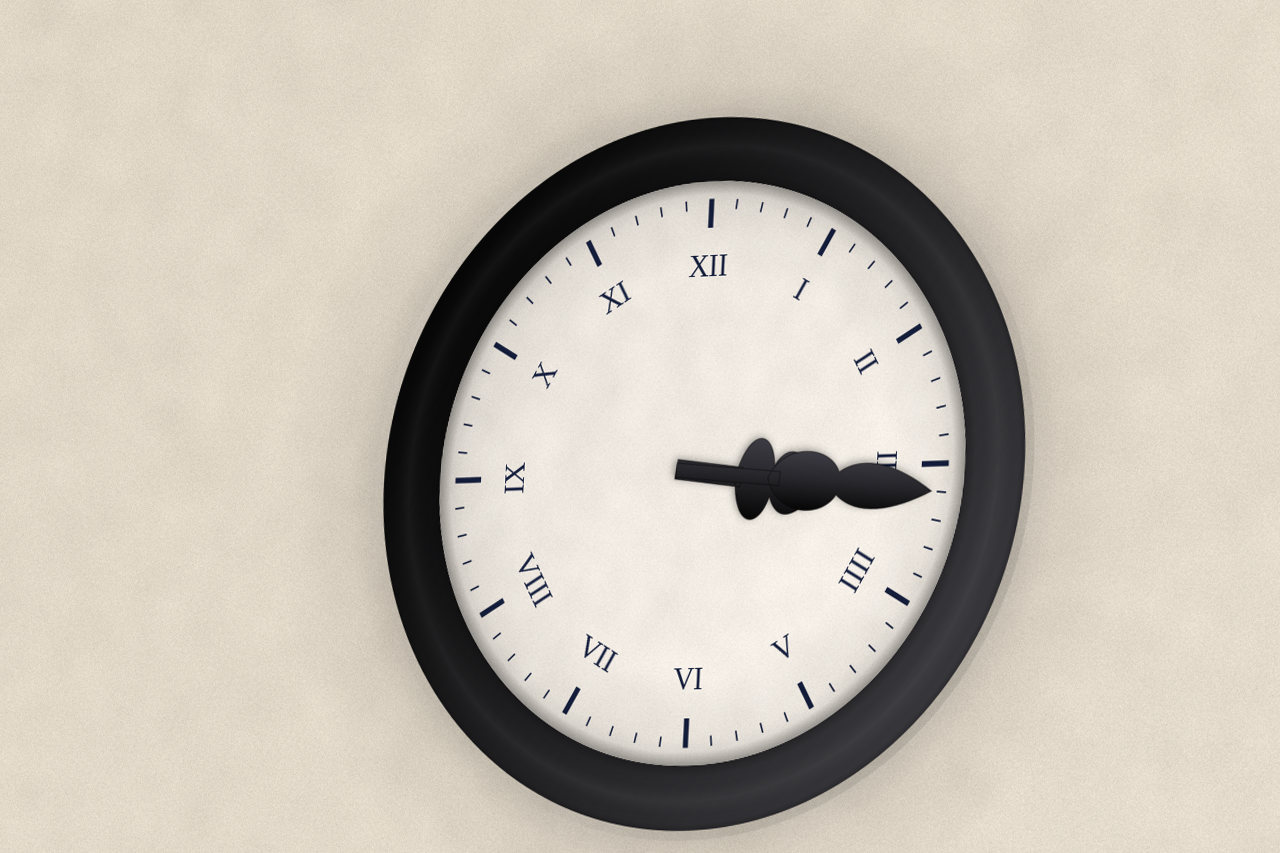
{"hour": 3, "minute": 16}
